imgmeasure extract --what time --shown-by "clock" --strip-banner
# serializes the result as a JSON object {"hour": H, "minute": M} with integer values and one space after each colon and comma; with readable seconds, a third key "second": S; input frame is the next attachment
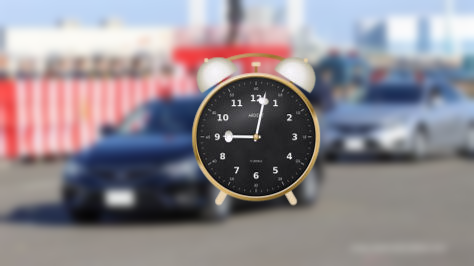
{"hour": 9, "minute": 2}
